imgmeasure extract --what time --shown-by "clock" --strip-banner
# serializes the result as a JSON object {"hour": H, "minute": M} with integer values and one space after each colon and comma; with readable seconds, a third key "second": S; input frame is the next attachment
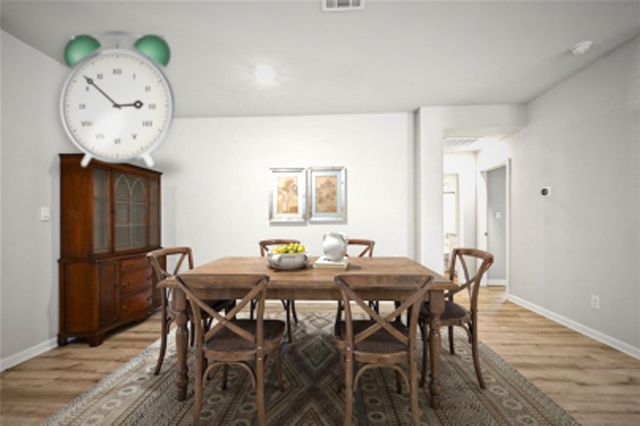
{"hour": 2, "minute": 52}
